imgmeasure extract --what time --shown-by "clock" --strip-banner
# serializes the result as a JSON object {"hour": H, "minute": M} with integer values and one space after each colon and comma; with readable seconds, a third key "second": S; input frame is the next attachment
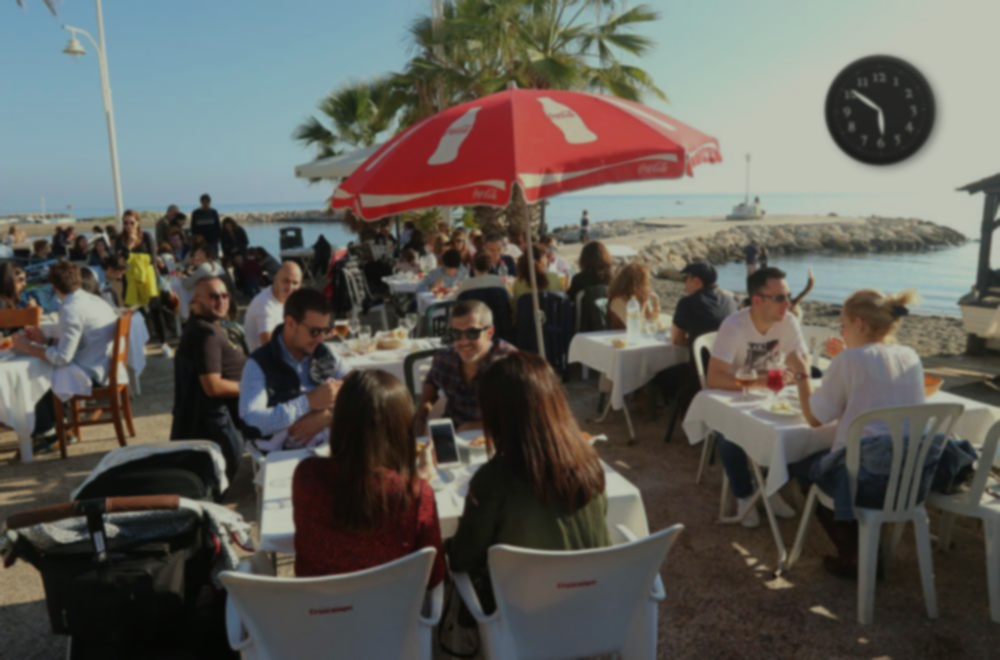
{"hour": 5, "minute": 51}
